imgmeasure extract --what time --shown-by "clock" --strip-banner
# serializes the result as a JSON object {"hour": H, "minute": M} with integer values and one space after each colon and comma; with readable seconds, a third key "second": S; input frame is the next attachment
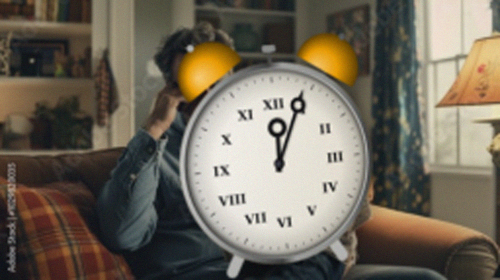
{"hour": 12, "minute": 4}
